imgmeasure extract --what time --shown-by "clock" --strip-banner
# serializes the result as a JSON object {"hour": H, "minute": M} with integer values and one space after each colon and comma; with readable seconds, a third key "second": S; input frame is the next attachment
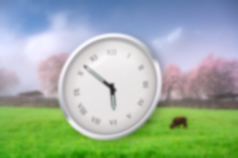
{"hour": 5, "minute": 52}
